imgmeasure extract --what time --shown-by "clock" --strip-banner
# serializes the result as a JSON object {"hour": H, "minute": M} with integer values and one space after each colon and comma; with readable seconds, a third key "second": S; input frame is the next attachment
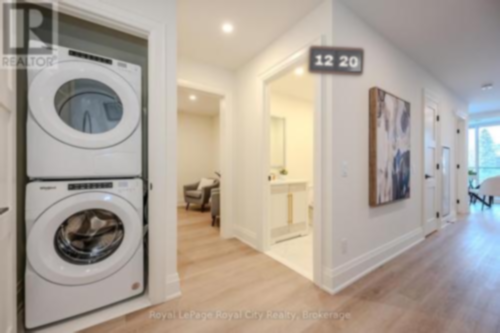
{"hour": 12, "minute": 20}
